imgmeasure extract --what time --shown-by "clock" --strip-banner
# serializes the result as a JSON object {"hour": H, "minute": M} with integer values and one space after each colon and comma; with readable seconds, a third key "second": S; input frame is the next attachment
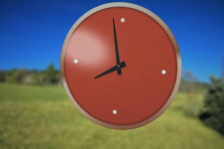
{"hour": 7, "minute": 58}
